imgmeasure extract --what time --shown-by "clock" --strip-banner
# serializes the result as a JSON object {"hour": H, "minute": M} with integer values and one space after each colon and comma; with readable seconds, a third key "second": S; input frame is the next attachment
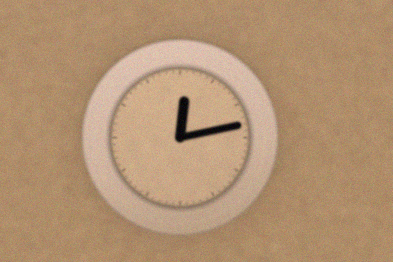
{"hour": 12, "minute": 13}
